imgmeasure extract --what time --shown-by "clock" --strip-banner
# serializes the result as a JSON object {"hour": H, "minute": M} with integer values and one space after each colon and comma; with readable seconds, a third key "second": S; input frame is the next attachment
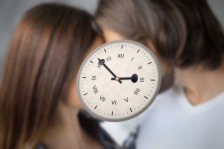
{"hour": 2, "minute": 52}
